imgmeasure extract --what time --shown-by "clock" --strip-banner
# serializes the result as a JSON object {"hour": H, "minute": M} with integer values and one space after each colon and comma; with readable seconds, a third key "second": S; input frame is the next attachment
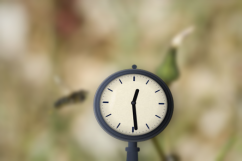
{"hour": 12, "minute": 29}
